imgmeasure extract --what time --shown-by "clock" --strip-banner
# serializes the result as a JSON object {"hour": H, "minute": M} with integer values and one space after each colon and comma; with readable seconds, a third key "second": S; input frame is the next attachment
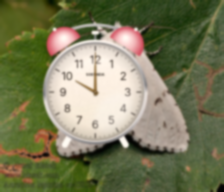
{"hour": 10, "minute": 0}
